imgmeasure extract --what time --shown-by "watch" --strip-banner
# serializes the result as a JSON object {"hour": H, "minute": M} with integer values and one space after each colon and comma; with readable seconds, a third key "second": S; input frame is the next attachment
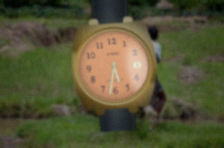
{"hour": 5, "minute": 32}
